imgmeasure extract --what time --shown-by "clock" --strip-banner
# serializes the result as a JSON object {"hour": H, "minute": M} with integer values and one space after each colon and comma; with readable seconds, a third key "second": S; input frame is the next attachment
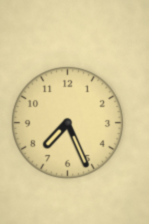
{"hour": 7, "minute": 26}
